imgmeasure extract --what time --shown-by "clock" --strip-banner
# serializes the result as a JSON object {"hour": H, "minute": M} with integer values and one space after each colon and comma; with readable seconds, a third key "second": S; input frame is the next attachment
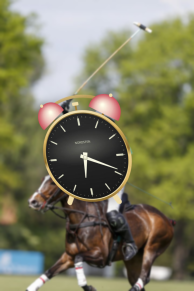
{"hour": 6, "minute": 19}
